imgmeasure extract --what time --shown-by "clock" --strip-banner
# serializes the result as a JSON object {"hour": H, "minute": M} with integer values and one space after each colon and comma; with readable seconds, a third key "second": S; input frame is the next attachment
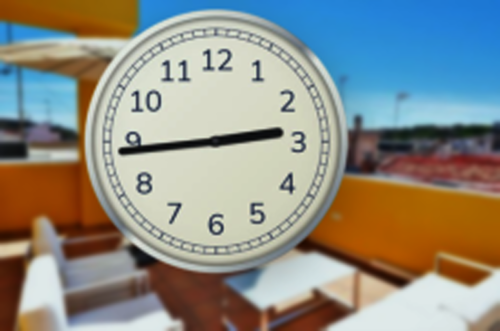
{"hour": 2, "minute": 44}
